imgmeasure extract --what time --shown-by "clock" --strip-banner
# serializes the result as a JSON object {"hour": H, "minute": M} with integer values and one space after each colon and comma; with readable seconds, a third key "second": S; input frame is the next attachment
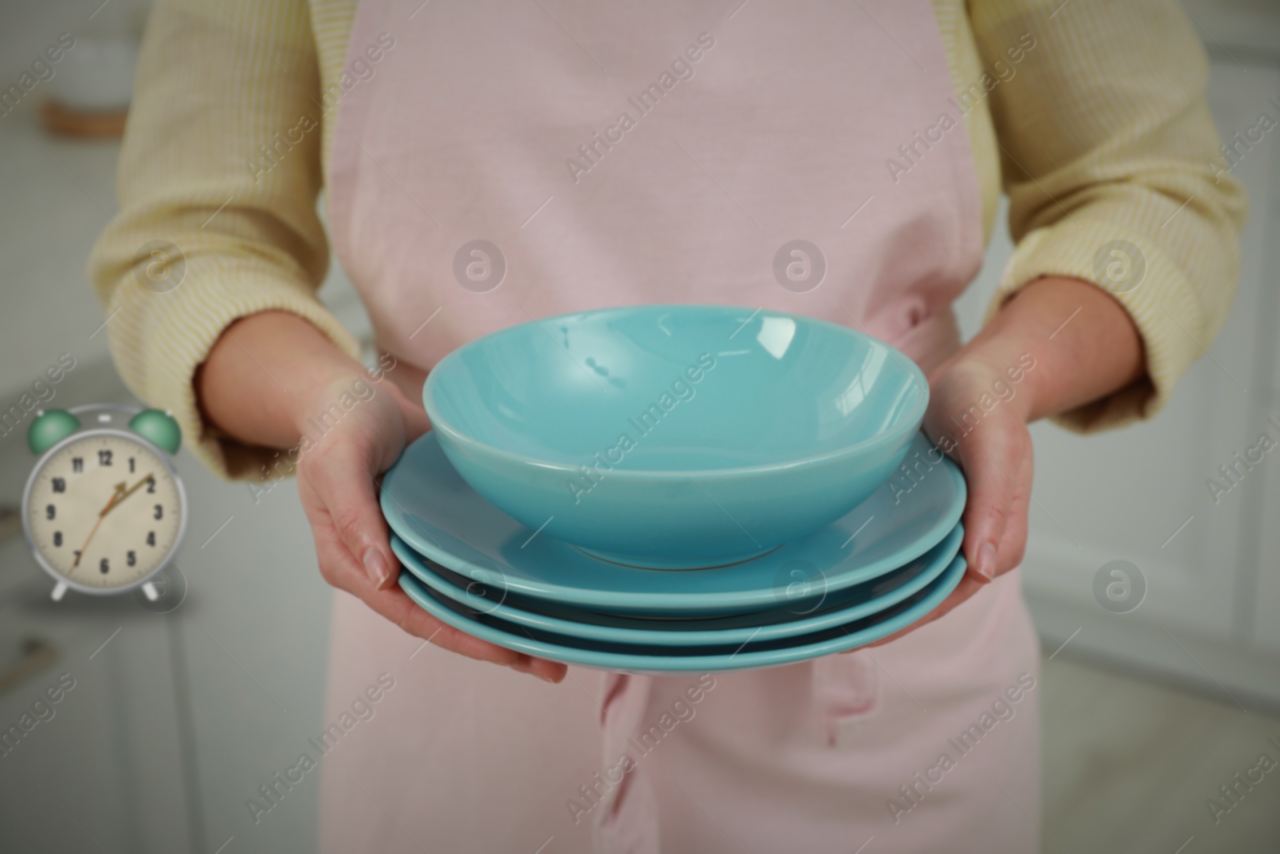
{"hour": 1, "minute": 8, "second": 35}
